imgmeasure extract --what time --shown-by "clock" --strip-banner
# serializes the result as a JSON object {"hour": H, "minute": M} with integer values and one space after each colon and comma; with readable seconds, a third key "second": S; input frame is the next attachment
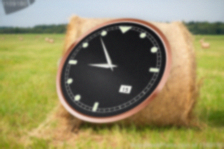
{"hour": 8, "minute": 54}
